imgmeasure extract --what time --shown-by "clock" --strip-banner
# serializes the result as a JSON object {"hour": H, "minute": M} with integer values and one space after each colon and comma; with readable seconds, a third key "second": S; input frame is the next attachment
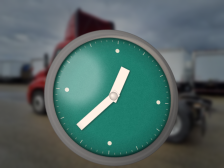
{"hour": 12, "minute": 37}
